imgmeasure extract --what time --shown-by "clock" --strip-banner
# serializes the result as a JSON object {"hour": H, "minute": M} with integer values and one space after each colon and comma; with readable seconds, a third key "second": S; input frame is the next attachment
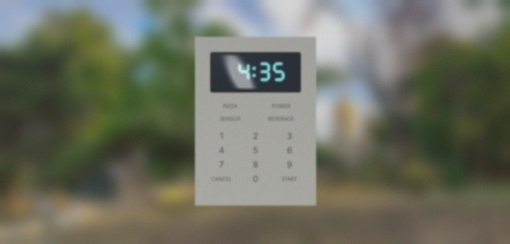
{"hour": 4, "minute": 35}
